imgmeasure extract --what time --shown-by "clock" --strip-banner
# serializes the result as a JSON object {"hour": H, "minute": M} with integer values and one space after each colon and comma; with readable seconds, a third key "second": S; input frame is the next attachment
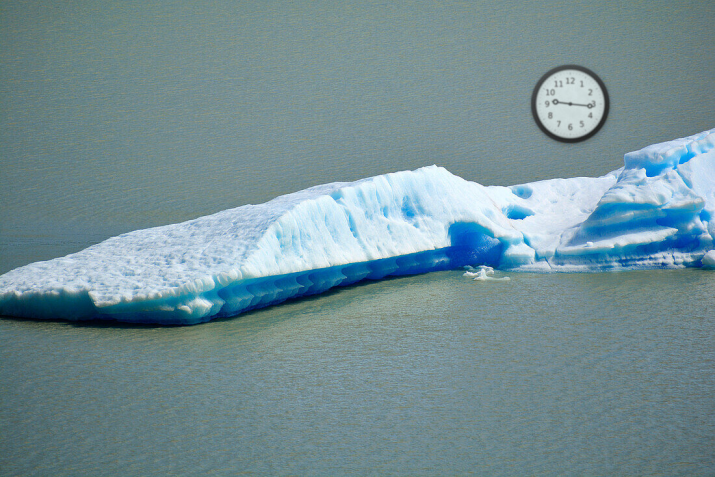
{"hour": 9, "minute": 16}
